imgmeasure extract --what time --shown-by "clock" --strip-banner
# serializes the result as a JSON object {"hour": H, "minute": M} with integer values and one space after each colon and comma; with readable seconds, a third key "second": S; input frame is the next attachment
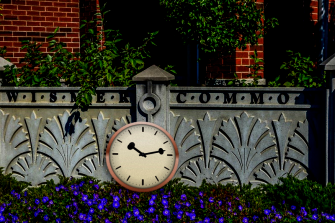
{"hour": 10, "minute": 13}
